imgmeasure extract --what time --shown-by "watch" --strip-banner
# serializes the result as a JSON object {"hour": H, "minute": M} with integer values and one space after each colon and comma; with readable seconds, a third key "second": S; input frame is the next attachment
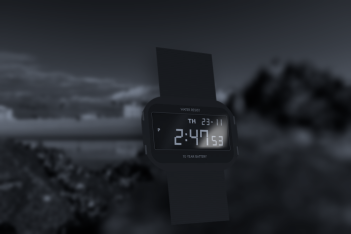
{"hour": 2, "minute": 47, "second": 53}
